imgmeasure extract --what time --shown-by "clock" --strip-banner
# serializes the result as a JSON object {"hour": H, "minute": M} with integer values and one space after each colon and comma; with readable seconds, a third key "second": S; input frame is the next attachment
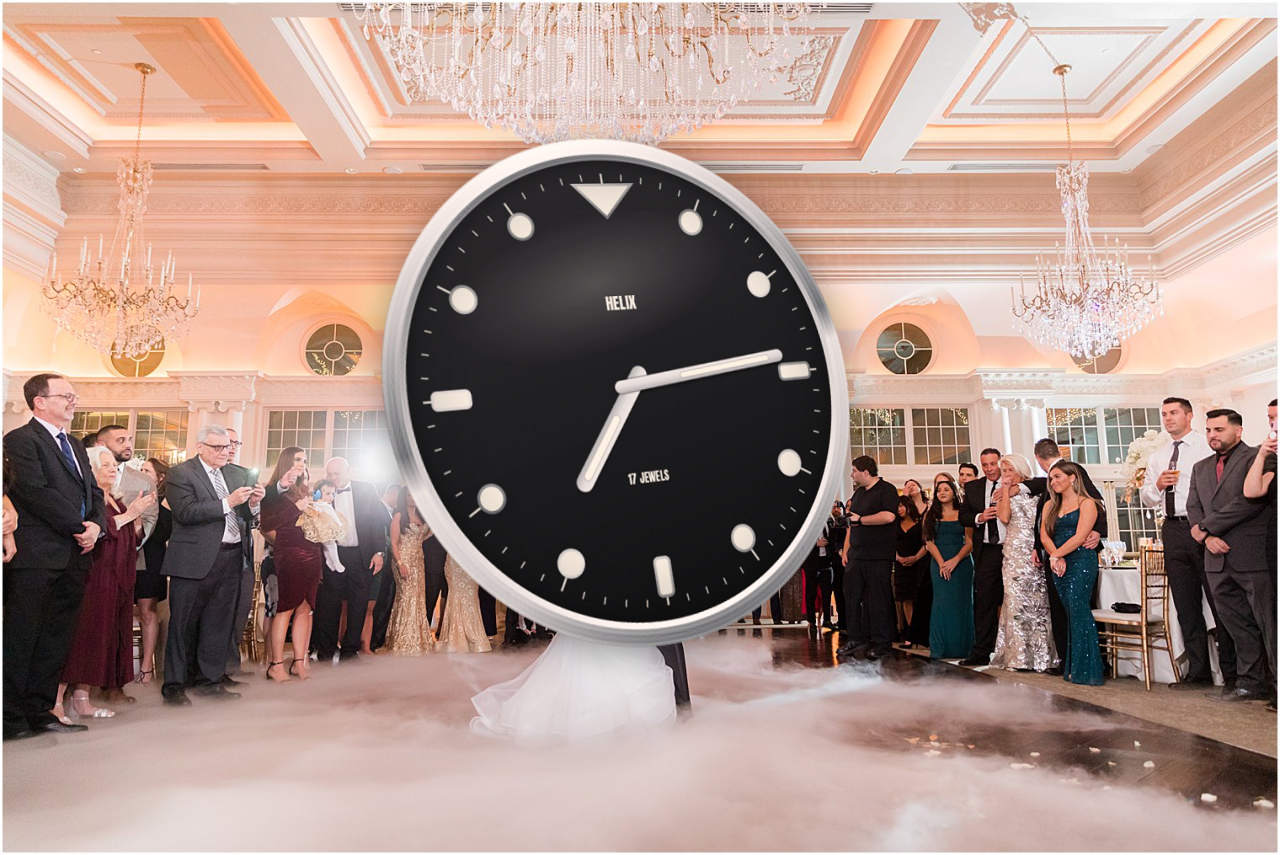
{"hour": 7, "minute": 14}
